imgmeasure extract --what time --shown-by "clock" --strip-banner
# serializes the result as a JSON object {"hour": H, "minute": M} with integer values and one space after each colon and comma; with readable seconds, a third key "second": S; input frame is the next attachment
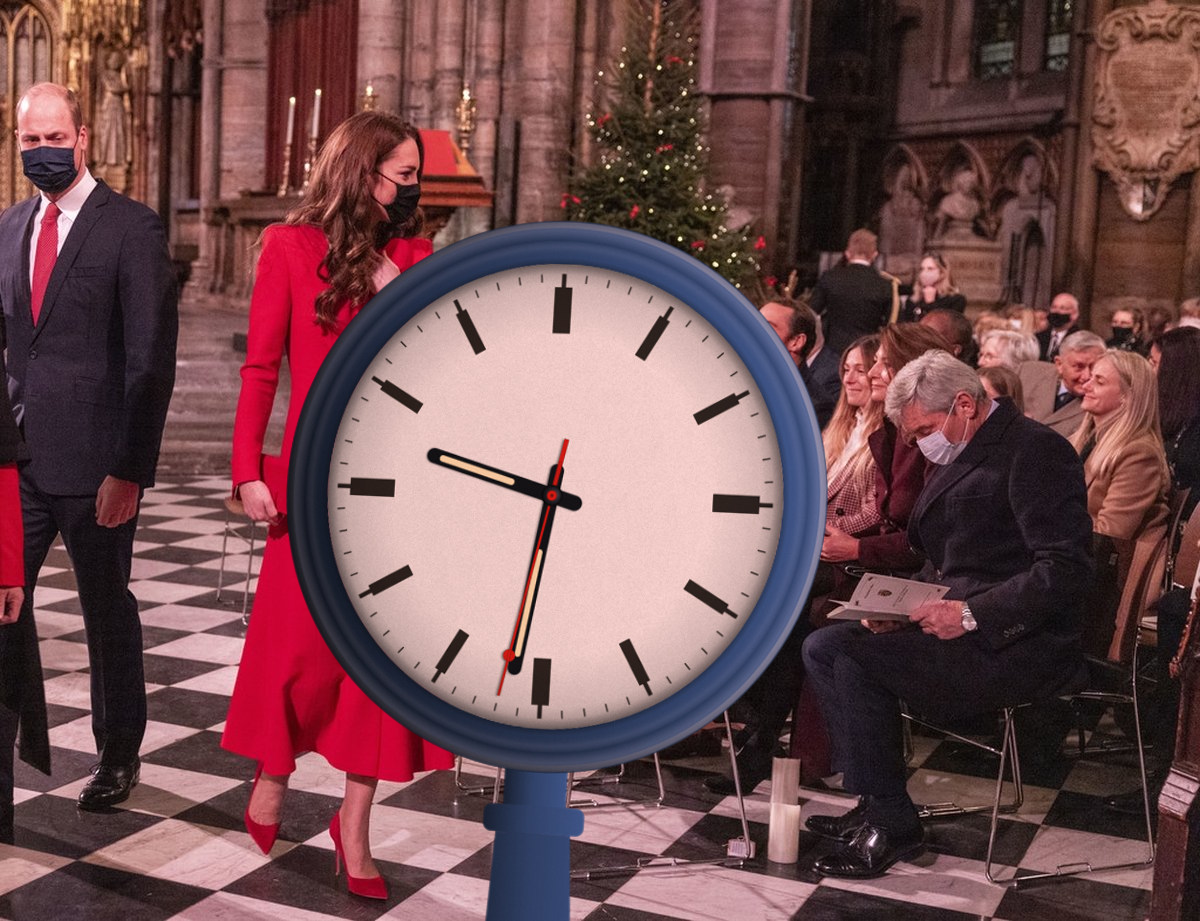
{"hour": 9, "minute": 31, "second": 32}
